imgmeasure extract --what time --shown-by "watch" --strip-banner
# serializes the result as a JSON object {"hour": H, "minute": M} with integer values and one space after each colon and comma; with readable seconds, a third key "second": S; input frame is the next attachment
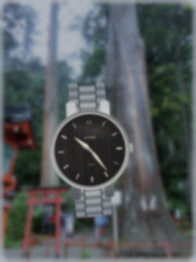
{"hour": 10, "minute": 24}
